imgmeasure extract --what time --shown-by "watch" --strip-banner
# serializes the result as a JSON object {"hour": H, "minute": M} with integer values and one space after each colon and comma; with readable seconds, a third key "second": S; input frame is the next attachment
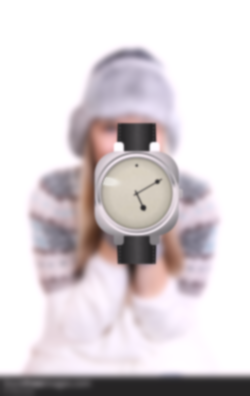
{"hour": 5, "minute": 10}
